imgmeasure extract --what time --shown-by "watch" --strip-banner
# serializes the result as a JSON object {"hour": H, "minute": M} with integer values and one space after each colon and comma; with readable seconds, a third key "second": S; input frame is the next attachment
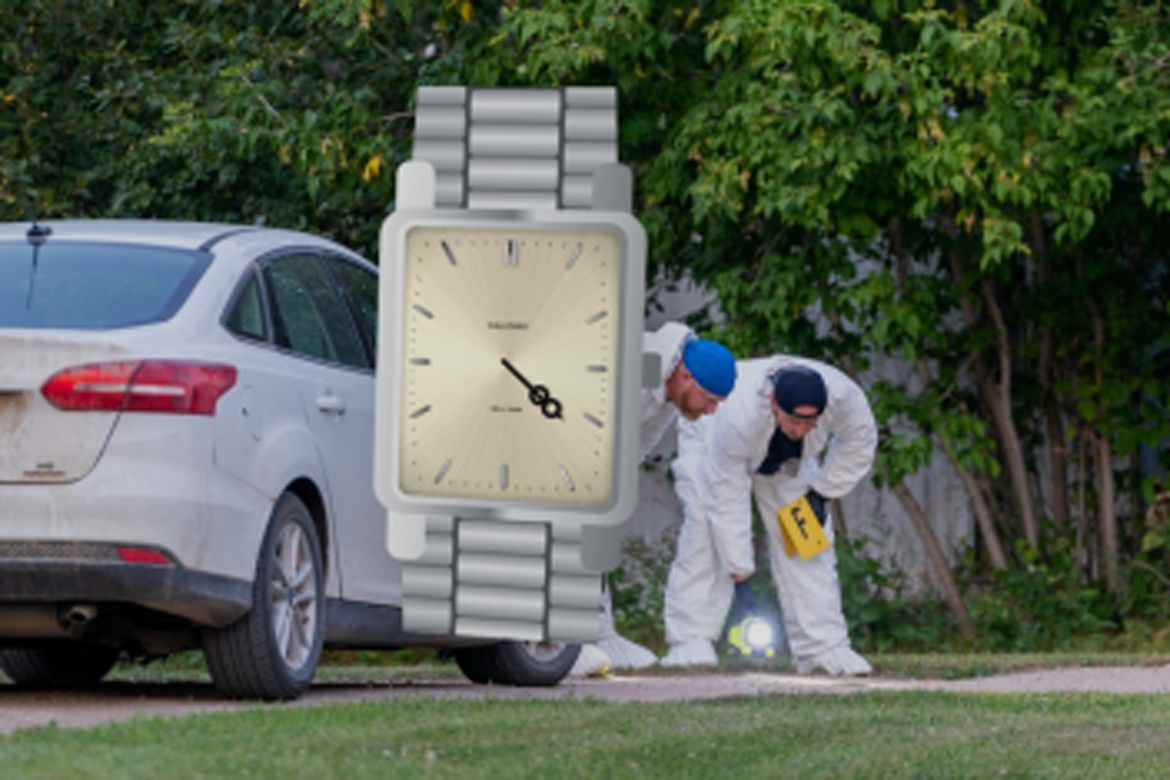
{"hour": 4, "minute": 22}
